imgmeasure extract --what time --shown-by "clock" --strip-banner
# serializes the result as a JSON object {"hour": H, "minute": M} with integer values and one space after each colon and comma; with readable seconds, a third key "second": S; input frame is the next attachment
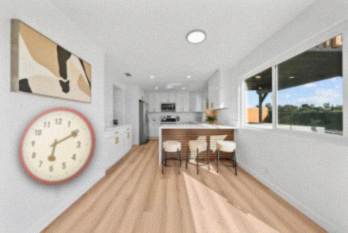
{"hour": 6, "minute": 10}
